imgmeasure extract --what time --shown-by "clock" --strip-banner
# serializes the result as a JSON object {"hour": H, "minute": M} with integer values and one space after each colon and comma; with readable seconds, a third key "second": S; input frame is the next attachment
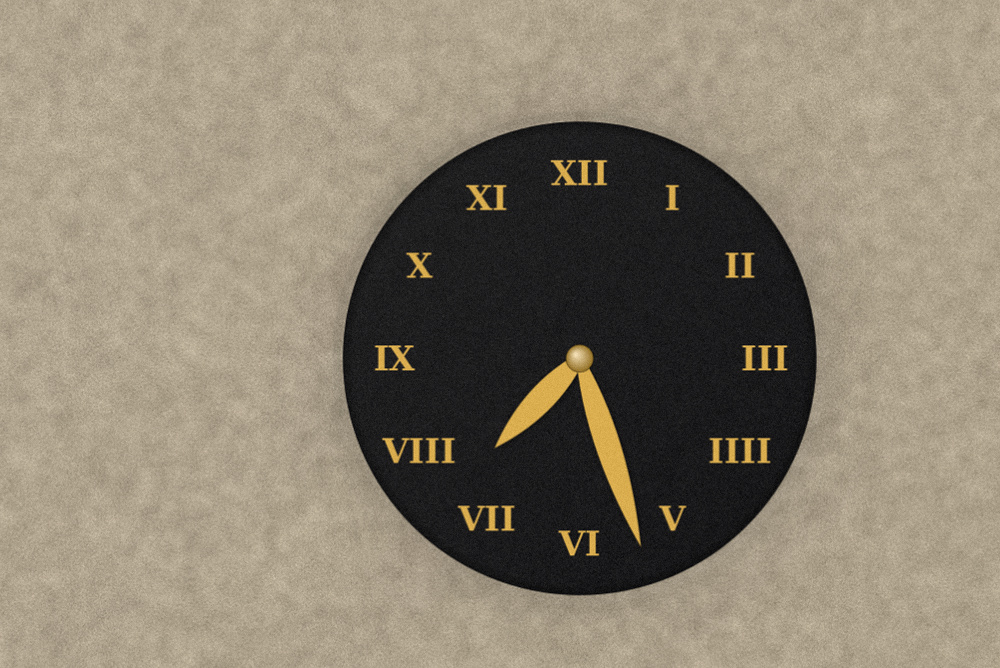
{"hour": 7, "minute": 27}
